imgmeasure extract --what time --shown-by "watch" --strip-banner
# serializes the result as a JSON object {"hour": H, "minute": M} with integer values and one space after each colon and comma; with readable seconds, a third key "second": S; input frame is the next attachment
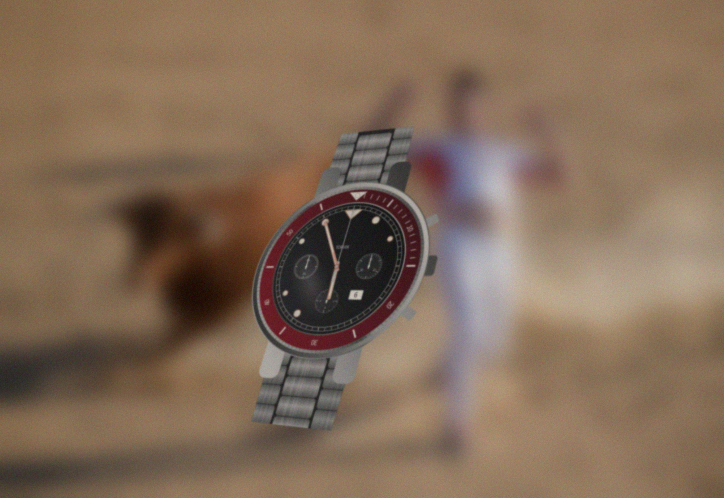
{"hour": 5, "minute": 55}
